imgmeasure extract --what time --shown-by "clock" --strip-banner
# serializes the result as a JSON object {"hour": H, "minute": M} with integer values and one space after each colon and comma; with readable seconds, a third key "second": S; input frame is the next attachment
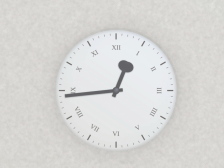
{"hour": 12, "minute": 44}
